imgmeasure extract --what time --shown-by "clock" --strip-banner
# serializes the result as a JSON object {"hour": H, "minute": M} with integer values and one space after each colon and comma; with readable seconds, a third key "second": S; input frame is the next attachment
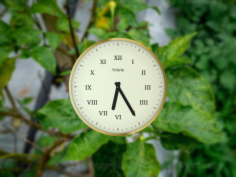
{"hour": 6, "minute": 25}
